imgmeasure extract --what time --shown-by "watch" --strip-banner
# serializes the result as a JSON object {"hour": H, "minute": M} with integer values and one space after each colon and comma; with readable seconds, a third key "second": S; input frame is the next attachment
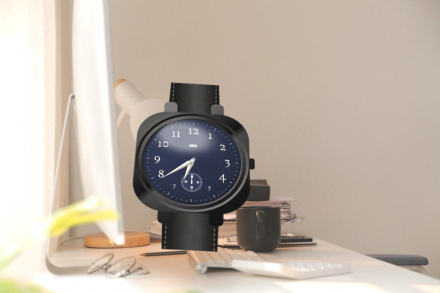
{"hour": 6, "minute": 39}
